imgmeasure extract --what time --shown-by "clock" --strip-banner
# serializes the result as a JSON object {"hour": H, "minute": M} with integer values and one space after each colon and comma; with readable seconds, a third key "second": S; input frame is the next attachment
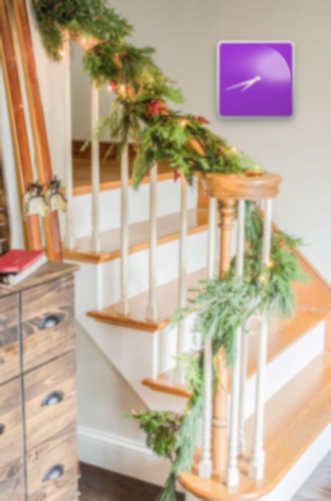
{"hour": 7, "minute": 42}
